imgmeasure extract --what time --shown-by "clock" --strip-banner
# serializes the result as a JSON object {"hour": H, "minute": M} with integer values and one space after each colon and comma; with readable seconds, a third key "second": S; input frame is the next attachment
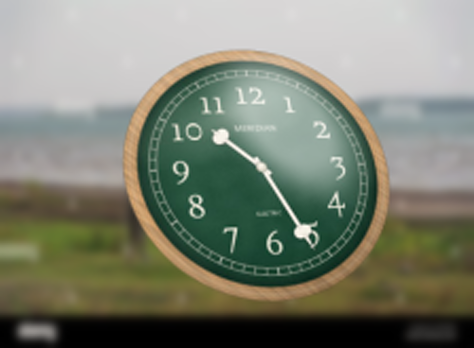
{"hour": 10, "minute": 26}
